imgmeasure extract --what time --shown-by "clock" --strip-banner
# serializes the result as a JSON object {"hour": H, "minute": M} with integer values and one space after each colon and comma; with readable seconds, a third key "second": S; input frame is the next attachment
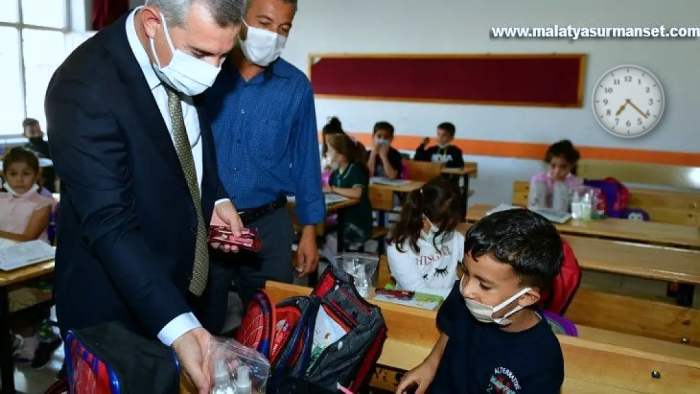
{"hour": 7, "minute": 22}
